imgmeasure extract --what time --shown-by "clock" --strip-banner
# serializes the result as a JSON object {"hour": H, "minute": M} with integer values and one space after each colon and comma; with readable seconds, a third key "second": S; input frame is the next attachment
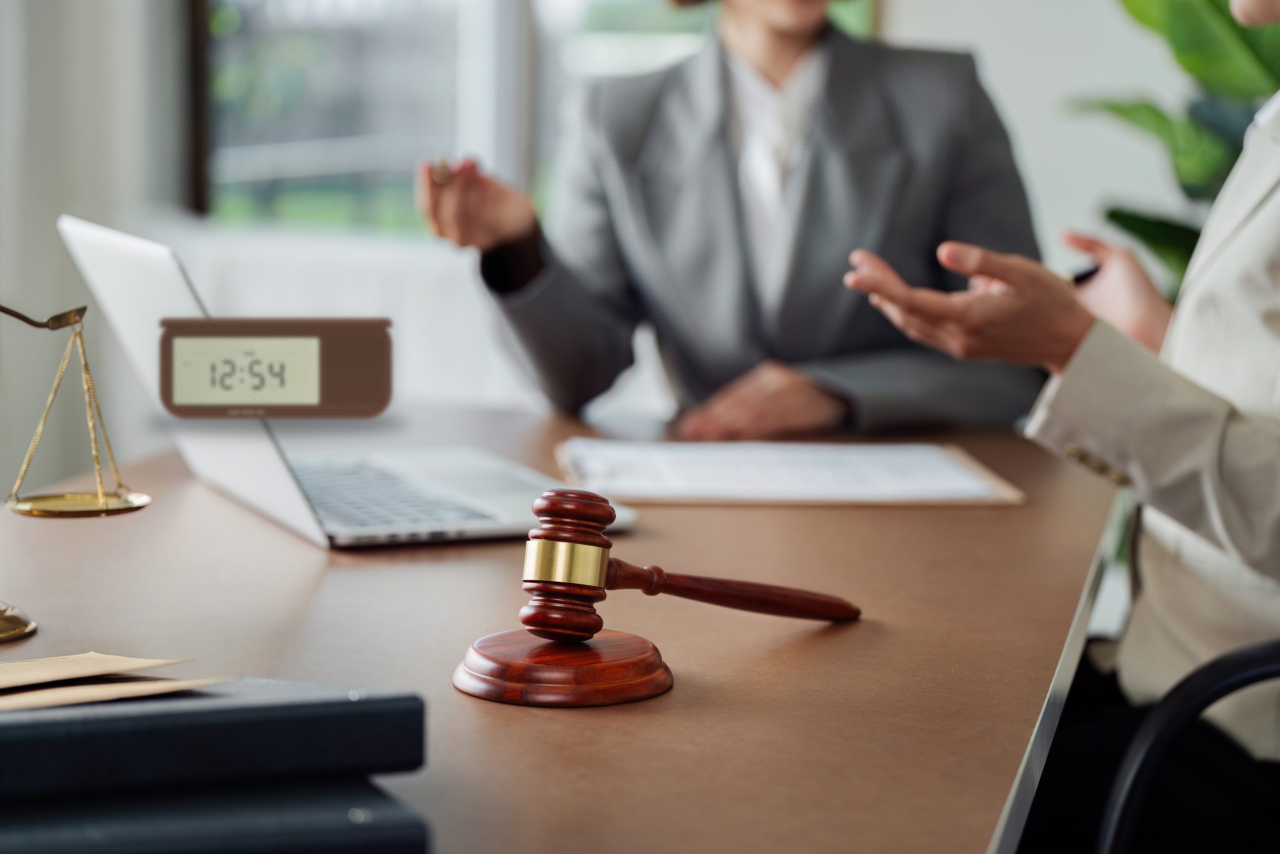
{"hour": 12, "minute": 54}
